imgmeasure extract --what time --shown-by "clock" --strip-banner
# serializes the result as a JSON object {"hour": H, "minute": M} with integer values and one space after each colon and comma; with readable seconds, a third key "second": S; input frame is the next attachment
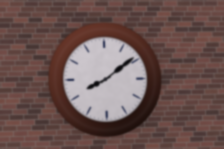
{"hour": 8, "minute": 9}
